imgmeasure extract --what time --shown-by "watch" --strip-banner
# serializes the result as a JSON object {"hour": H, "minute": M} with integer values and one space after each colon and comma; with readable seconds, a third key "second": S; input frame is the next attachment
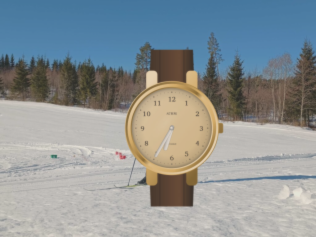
{"hour": 6, "minute": 35}
